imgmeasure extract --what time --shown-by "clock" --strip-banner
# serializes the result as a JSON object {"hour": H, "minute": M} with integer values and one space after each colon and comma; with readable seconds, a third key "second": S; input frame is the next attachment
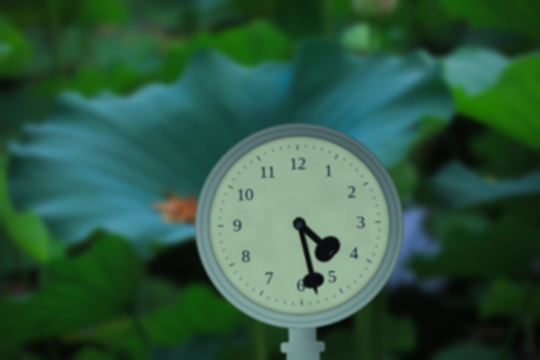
{"hour": 4, "minute": 28}
